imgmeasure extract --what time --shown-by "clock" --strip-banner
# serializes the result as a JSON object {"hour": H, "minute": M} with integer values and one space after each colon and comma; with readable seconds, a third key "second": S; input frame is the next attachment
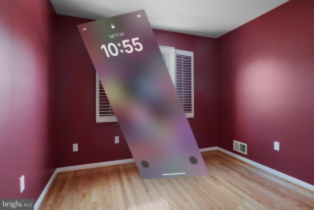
{"hour": 10, "minute": 55}
